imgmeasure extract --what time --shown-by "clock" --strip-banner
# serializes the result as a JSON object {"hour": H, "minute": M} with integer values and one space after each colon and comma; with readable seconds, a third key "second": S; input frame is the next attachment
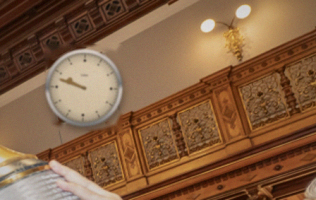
{"hour": 9, "minute": 48}
